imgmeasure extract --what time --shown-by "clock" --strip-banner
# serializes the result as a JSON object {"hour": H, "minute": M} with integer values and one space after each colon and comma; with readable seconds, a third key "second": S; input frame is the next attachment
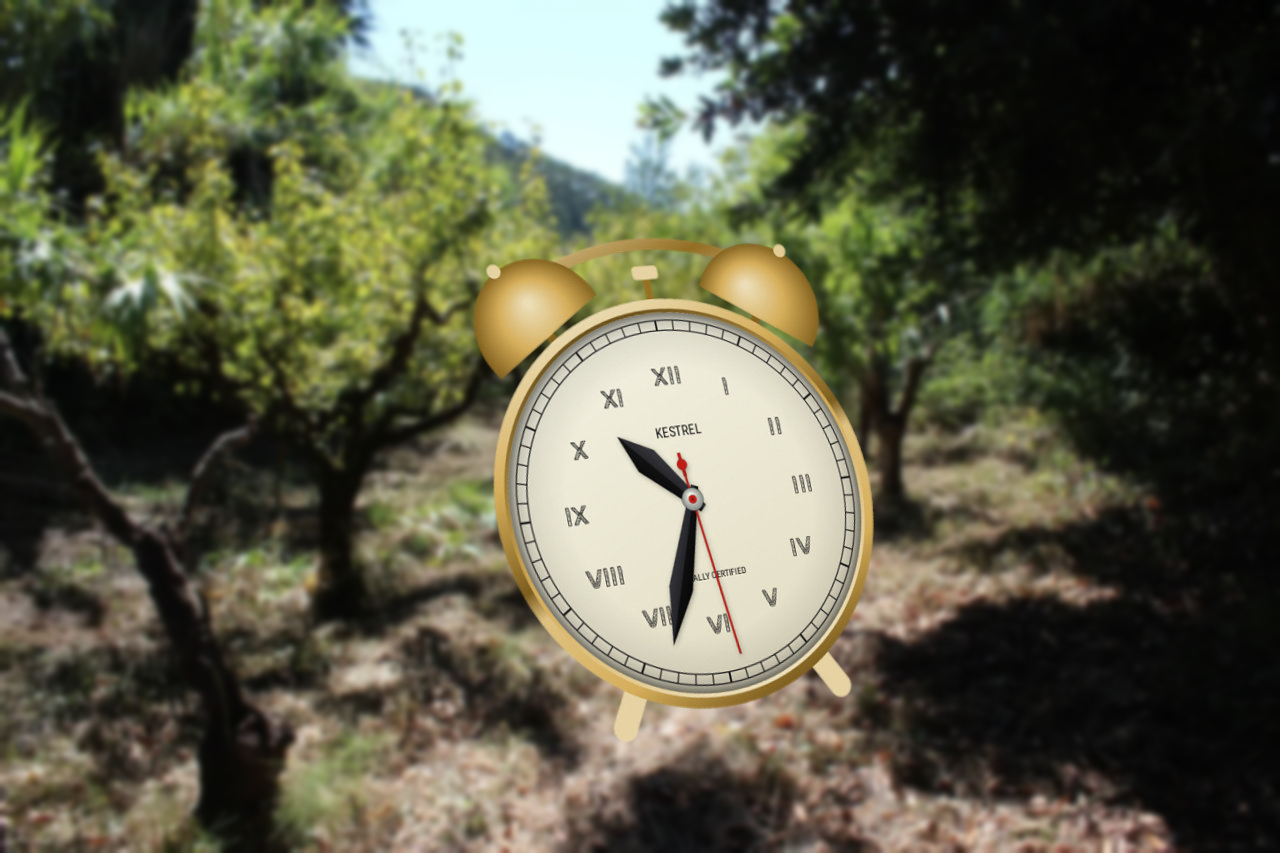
{"hour": 10, "minute": 33, "second": 29}
